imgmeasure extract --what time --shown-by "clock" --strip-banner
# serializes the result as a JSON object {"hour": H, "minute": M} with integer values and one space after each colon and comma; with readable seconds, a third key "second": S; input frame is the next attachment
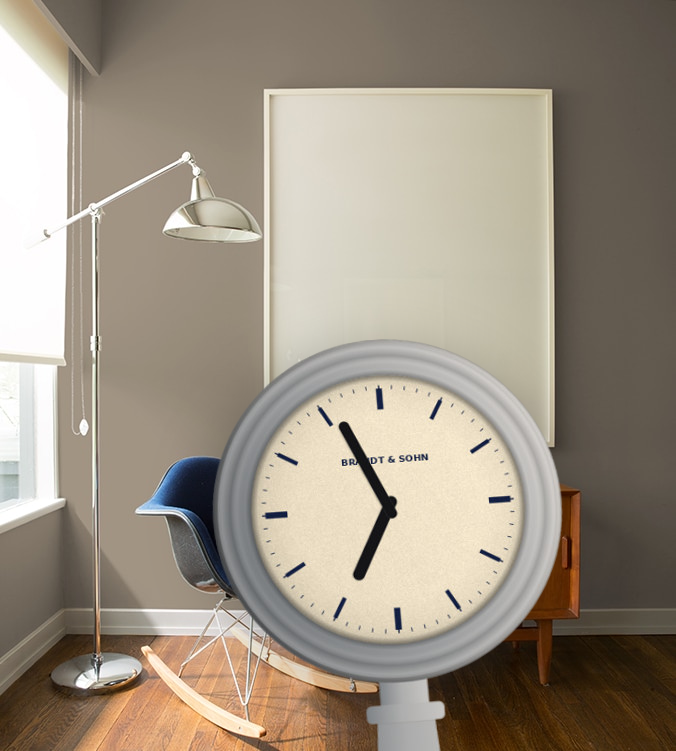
{"hour": 6, "minute": 56}
